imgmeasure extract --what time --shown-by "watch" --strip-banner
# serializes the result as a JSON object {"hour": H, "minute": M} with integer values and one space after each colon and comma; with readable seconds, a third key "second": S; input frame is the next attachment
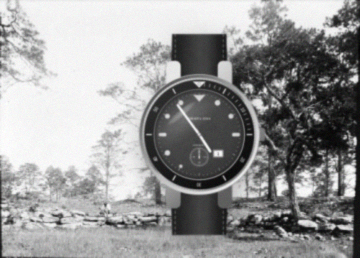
{"hour": 4, "minute": 54}
